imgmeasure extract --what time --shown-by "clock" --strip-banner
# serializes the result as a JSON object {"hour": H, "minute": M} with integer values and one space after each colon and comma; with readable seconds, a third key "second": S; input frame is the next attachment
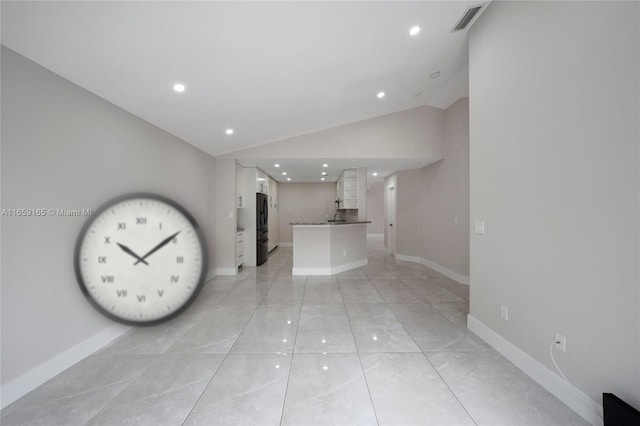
{"hour": 10, "minute": 9}
